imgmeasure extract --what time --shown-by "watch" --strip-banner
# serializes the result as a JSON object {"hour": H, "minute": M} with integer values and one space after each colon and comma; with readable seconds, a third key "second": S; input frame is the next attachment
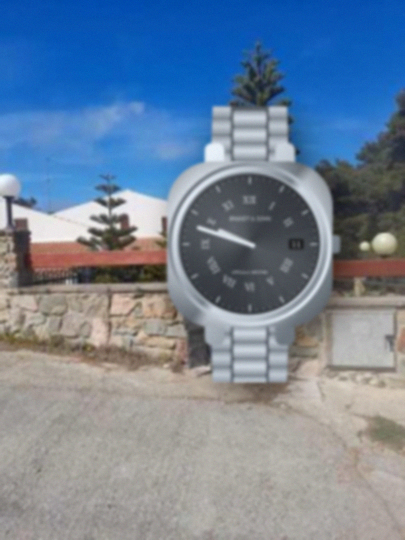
{"hour": 9, "minute": 48}
